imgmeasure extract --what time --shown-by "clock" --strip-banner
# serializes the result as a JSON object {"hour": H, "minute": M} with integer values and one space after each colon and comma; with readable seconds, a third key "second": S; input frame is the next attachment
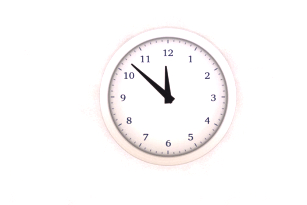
{"hour": 11, "minute": 52}
